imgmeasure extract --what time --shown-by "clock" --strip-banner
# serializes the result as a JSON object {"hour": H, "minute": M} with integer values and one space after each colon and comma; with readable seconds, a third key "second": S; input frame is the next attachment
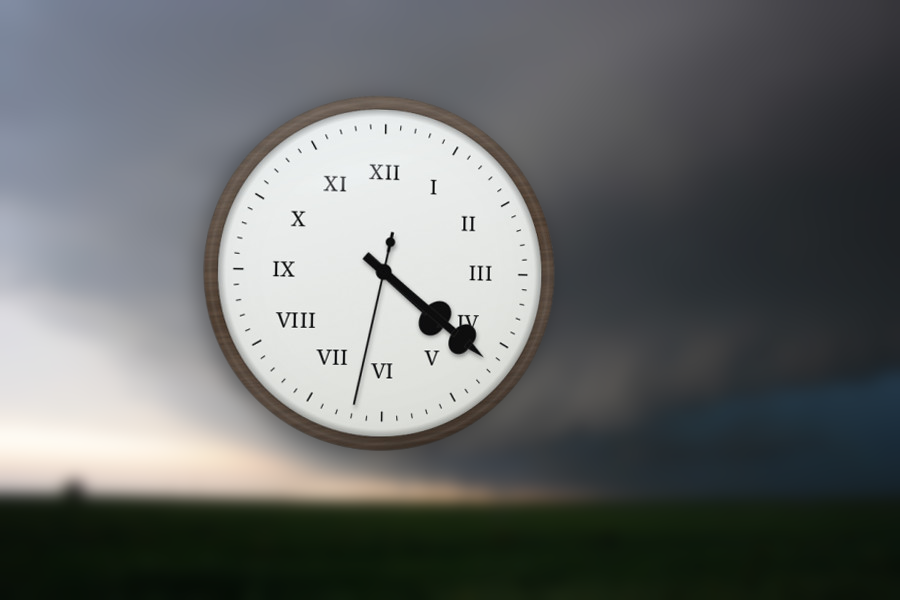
{"hour": 4, "minute": 21, "second": 32}
